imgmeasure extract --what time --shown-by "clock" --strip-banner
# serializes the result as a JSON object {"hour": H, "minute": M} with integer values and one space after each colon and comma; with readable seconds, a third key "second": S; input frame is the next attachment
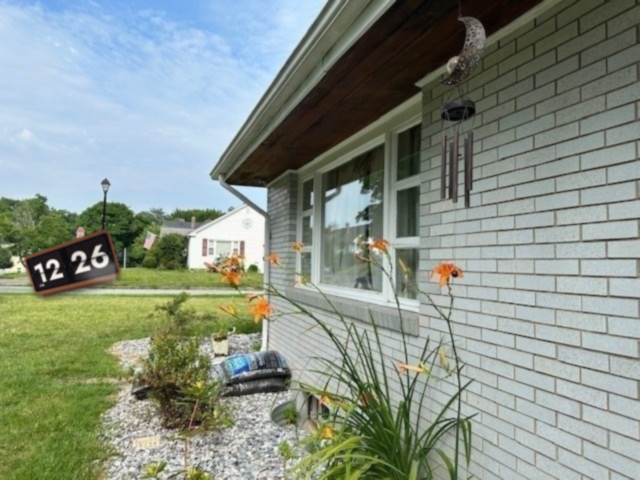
{"hour": 12, "minute": 26}
